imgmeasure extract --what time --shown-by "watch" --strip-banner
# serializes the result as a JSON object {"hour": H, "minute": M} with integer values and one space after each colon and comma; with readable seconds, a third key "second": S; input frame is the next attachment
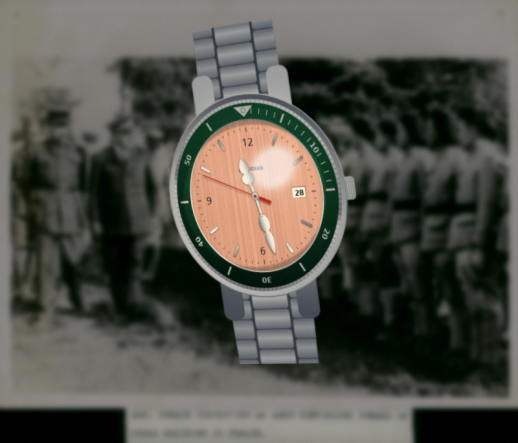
{"hour": 11, "minute": 27, "second": 49}
